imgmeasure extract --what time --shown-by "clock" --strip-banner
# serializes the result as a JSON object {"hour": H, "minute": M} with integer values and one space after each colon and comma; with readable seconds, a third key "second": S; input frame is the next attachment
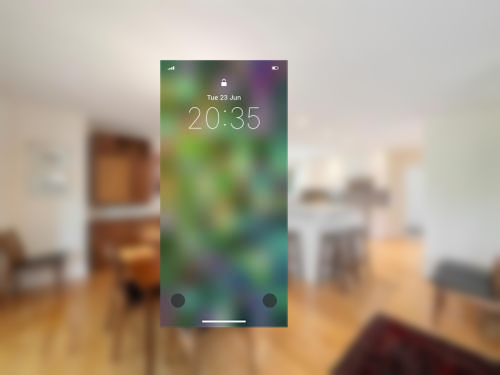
{"hour": 20, "minute": 35}
